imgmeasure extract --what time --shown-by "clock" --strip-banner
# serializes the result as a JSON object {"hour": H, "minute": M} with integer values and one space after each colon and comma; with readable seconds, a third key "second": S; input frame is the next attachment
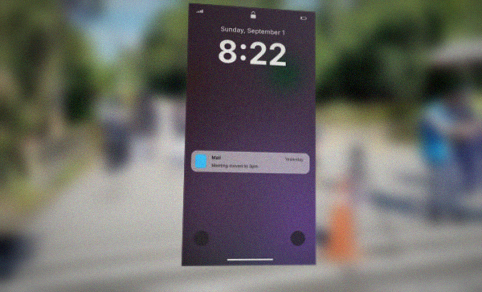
{"hour": 8, "minute": 22}
